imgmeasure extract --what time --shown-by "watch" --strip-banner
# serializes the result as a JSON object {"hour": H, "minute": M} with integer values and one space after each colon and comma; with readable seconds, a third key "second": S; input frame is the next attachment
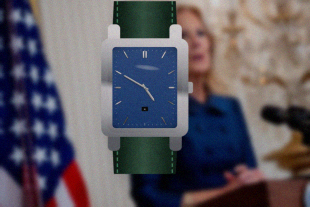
{"hour": 4, "minute": 50}
